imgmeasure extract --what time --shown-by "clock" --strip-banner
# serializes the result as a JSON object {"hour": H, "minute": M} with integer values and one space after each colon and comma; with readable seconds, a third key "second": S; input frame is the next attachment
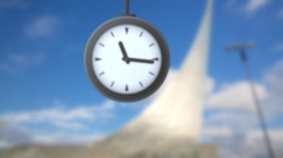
{"hour": 11, "minute": 16}
